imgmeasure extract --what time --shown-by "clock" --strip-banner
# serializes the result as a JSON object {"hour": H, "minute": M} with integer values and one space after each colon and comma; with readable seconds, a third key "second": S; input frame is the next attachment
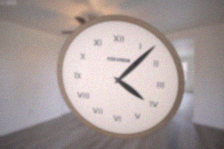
{"hour": 4, "minute": 7}
